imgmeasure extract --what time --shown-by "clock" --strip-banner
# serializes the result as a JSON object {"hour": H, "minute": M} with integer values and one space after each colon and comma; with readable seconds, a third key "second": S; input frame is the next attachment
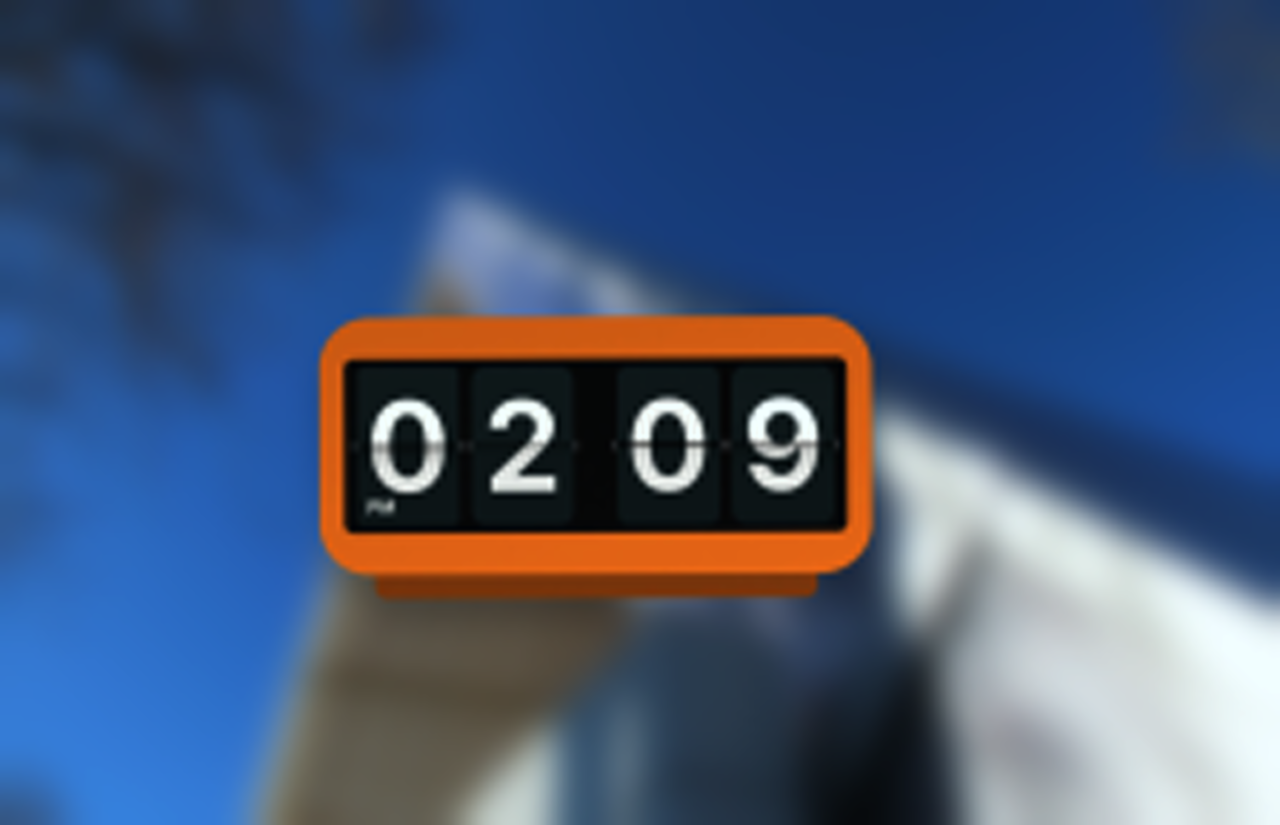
{"hour": 2, "minute": 9}
